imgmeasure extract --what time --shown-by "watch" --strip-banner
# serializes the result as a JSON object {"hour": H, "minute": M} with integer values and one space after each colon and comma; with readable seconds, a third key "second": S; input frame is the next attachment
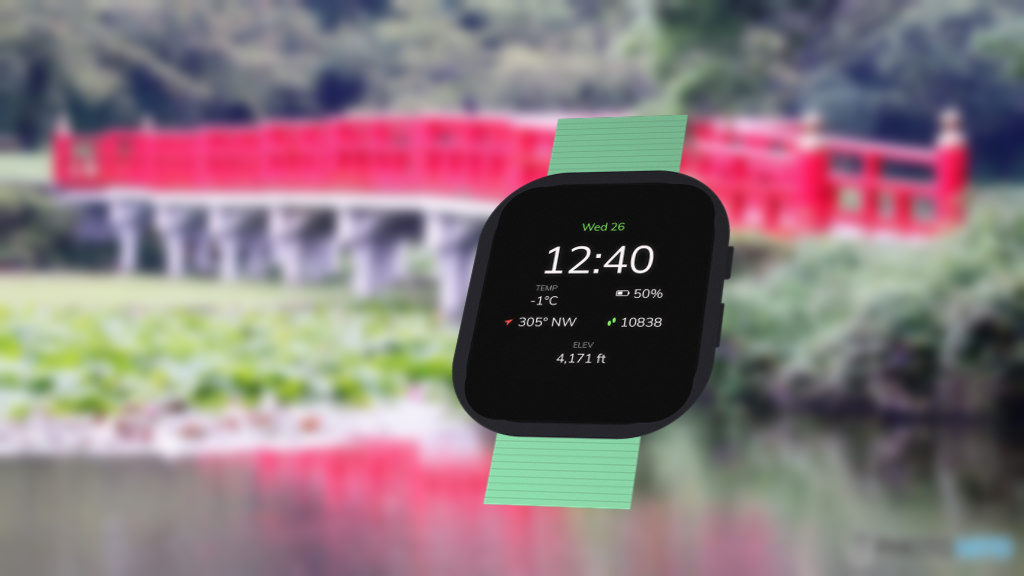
{"hour": 12, "minute": 40}
